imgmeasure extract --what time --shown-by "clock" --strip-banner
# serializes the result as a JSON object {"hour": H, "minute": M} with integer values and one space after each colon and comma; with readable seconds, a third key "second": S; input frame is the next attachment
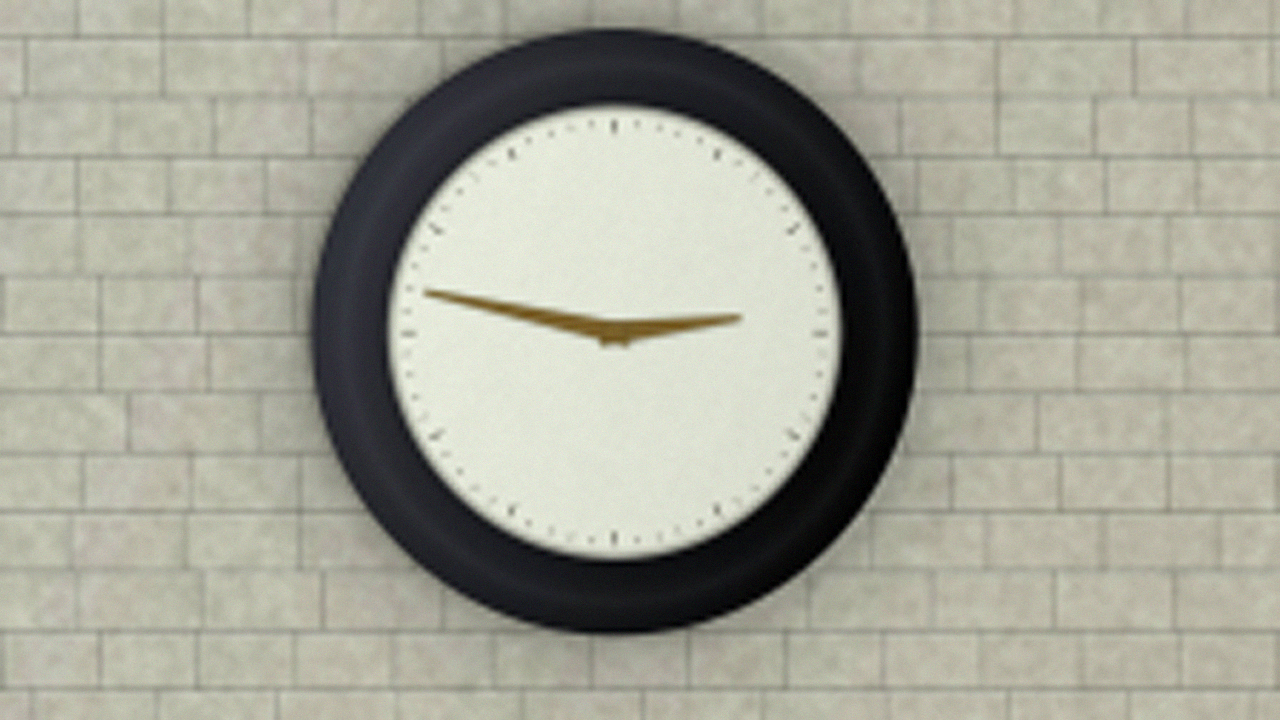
{"hour": 2, "minute": 47}
